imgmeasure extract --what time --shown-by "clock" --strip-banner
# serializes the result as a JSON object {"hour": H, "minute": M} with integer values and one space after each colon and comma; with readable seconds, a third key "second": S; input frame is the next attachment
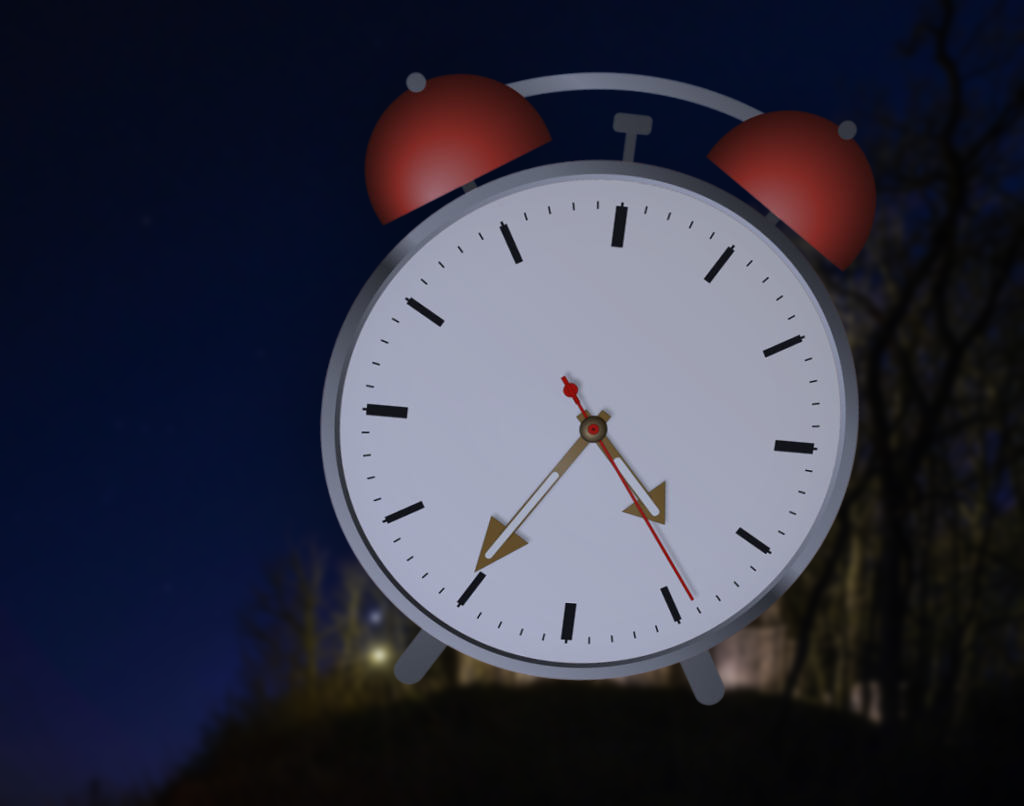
{"hour": 4, "minute": 35, "second": 24}
